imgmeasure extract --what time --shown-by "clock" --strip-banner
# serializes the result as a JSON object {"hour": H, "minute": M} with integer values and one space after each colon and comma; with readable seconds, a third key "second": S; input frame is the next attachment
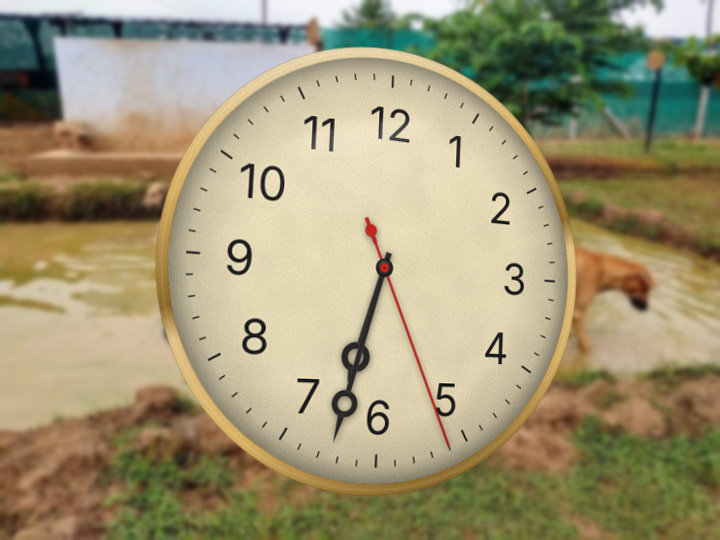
{"hour": 6, "minute": 32, "second": 26}
